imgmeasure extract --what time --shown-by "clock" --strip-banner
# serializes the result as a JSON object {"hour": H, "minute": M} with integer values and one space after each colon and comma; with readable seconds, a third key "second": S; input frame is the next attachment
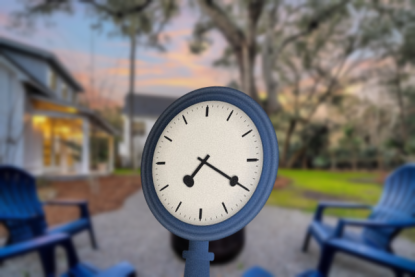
{"hour": 7, "minute": 20}
